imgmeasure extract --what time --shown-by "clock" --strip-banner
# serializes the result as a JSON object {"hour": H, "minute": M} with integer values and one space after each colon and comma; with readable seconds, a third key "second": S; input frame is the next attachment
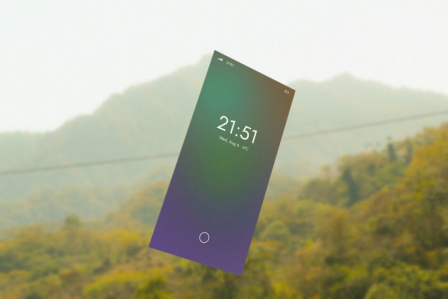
{"hour": 21, "minute": 51}
